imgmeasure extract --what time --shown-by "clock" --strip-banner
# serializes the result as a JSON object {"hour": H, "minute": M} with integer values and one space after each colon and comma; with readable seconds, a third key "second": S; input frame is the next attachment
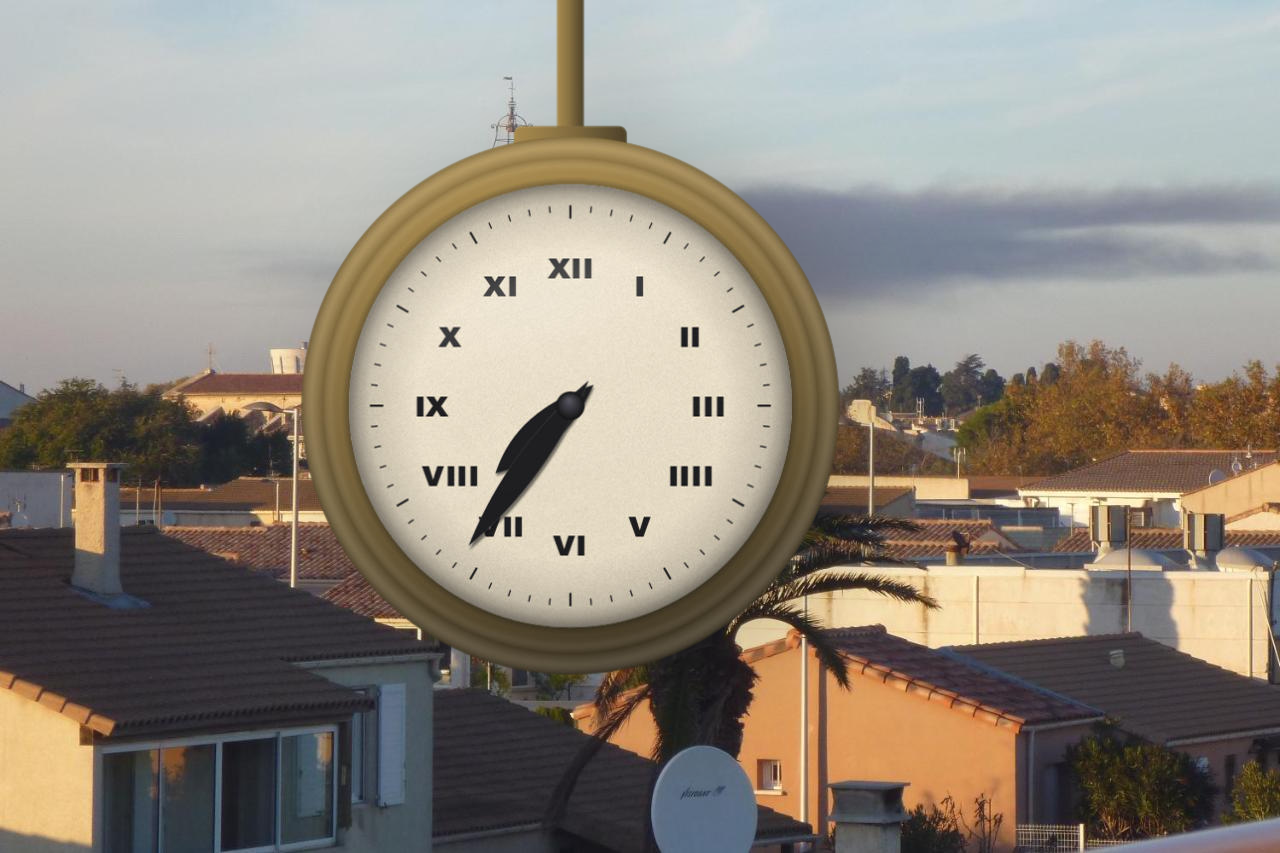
{"hour": 7, "minute": 36}
